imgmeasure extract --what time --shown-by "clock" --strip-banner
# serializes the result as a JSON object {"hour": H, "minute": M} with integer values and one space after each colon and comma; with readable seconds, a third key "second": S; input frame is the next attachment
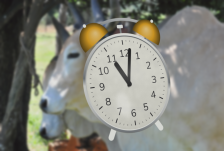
{"hour": 11, "minute": 2}
